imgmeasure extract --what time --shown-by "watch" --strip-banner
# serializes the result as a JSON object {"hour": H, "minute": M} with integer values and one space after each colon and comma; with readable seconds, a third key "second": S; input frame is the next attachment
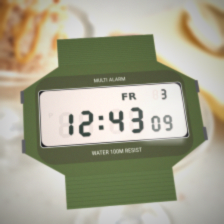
{"hour": 12, "minute": 43, "second": 9}
